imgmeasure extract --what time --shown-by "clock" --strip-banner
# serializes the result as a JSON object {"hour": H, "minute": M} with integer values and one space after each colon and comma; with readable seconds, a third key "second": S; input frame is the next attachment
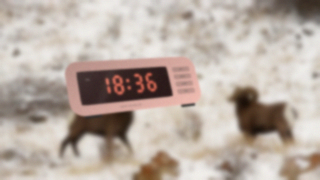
{"hour": 18, "minute": 36}
